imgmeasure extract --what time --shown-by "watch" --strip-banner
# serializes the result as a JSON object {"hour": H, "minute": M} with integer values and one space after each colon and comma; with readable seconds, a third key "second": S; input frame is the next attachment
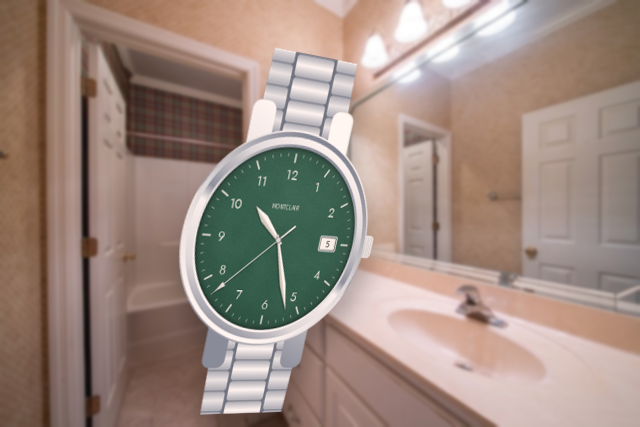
{"hour": 10, "minute": 26, "second": 38}
